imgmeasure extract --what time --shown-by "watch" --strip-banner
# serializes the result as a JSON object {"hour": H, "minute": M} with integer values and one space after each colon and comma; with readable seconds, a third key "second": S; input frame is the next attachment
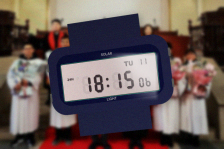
{"hour": 18, "minute": 15, "second": 6}
